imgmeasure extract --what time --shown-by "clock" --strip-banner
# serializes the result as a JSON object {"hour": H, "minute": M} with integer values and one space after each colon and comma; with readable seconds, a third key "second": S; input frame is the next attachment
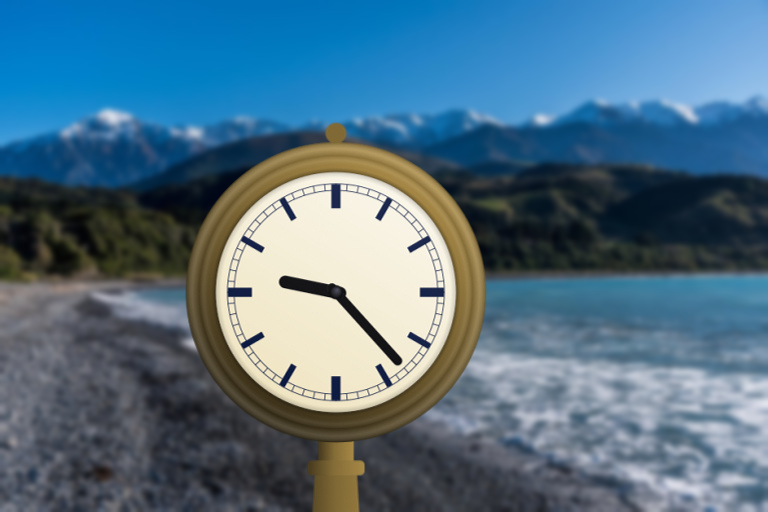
{"hour": 9, "minute": 23}
